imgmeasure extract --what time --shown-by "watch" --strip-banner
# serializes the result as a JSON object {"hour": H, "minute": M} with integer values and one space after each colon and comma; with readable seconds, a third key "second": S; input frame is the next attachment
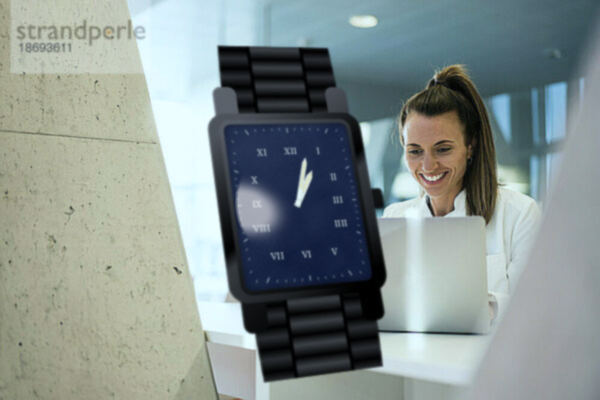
{"hour": 1, "minute": 3}
